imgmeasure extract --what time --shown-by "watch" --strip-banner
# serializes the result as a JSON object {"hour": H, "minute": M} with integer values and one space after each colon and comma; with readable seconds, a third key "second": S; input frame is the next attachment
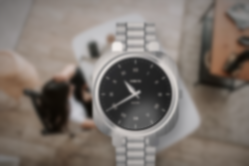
{"hour": 10, "minute": 40}
